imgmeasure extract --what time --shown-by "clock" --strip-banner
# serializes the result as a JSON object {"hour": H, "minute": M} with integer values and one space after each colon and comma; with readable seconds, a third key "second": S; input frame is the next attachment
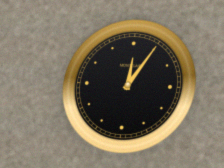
{"hour": 12, "minute": 5}
